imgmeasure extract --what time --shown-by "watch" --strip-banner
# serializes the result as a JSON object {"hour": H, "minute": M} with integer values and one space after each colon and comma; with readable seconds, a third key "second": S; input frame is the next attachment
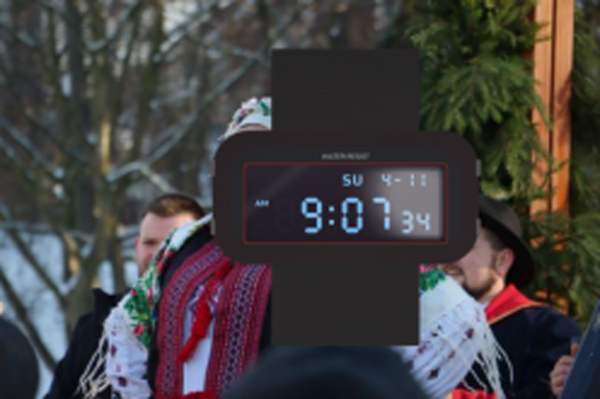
{"hour": 9, "minute": 7, "second": 34}
